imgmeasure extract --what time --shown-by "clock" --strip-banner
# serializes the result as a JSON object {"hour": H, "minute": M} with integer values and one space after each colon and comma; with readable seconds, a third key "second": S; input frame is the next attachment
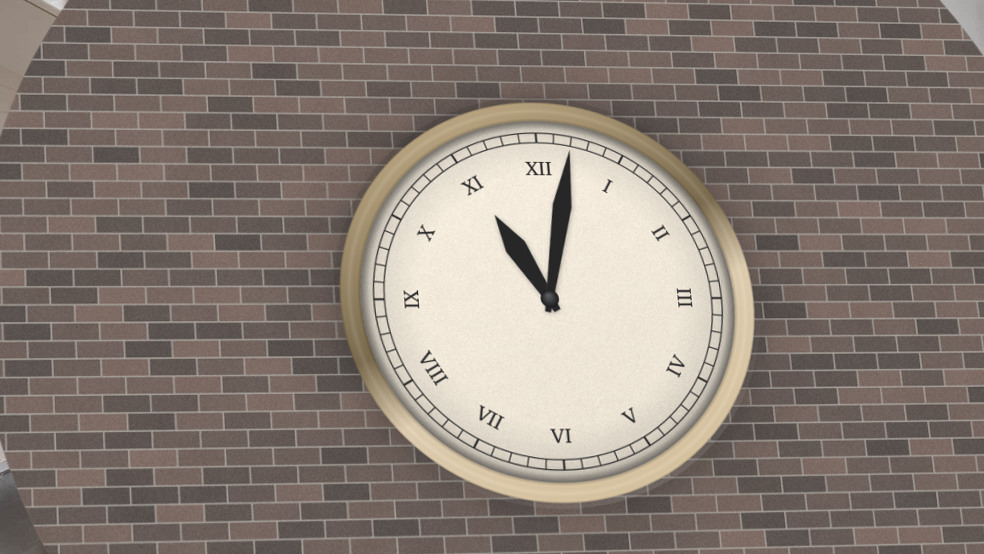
{"hour": 11, "minute": 2}
